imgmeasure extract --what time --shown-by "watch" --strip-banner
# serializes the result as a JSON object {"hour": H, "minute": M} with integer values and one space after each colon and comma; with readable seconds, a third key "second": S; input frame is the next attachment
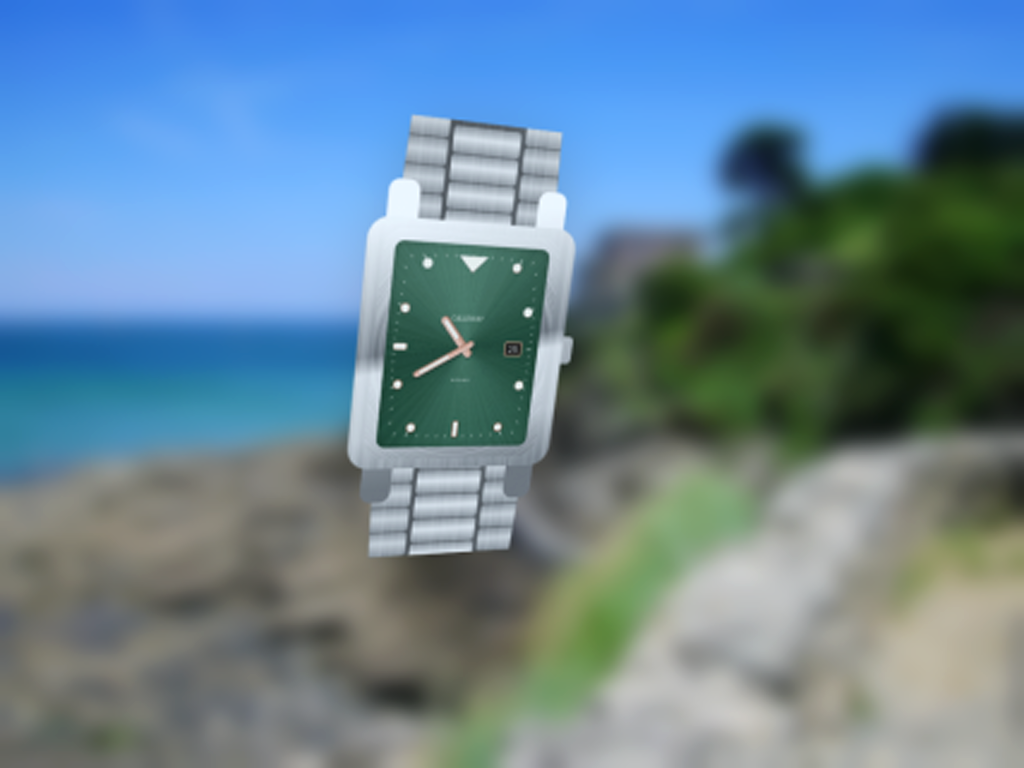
{"hour": 10, "minute": 40}
